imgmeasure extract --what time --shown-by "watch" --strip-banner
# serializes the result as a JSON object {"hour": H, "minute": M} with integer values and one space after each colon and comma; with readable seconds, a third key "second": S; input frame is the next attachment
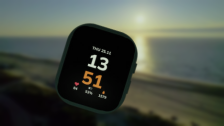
{"hour": 13, "minute": 51}
